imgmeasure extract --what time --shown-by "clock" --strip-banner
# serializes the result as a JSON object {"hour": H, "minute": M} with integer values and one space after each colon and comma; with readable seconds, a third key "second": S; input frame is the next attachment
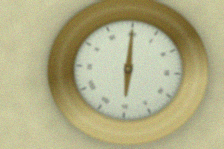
{"hour": 6, "minute": 0}
